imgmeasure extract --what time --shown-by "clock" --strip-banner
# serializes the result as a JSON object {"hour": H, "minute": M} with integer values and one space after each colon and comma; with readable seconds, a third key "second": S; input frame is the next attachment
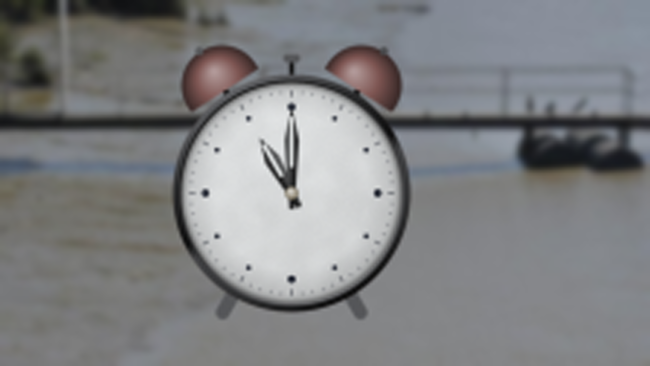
{"hour": 11, "minute": 0}
